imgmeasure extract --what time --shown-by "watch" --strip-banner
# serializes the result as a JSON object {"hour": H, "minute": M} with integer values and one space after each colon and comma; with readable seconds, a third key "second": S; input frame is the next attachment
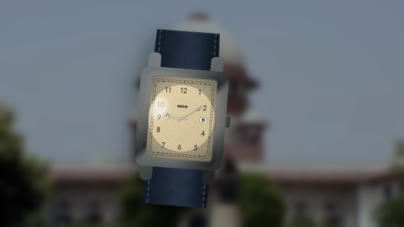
{"hour": 9, "minute": 9}
